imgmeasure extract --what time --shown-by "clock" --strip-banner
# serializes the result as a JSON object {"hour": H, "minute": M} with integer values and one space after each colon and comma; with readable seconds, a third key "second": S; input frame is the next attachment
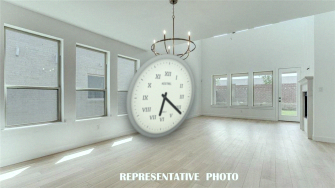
{"hour": 6, "minute": 21}
